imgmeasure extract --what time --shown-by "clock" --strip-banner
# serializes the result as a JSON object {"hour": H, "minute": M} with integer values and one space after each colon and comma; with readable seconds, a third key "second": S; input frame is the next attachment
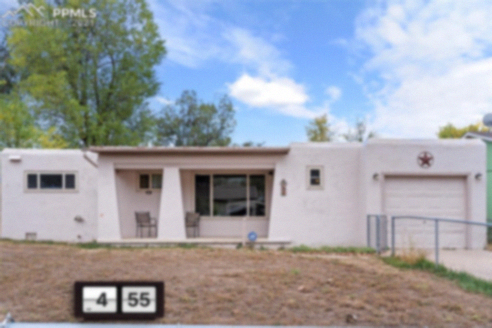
{"hour": 4, "minute": 55}
